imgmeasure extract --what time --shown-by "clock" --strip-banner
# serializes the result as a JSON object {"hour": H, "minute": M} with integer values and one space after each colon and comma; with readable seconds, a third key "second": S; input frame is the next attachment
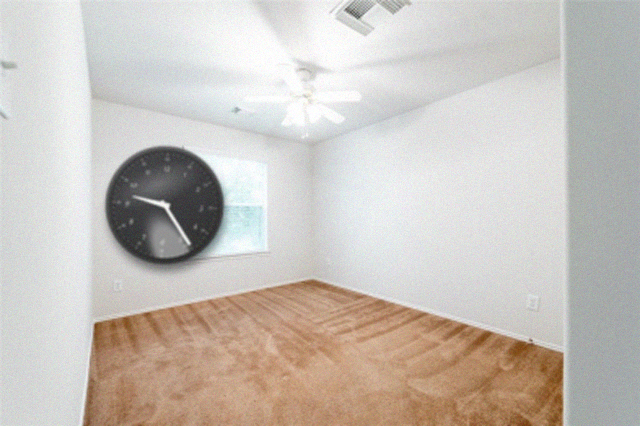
{"hour": 9, "minute": 24}
